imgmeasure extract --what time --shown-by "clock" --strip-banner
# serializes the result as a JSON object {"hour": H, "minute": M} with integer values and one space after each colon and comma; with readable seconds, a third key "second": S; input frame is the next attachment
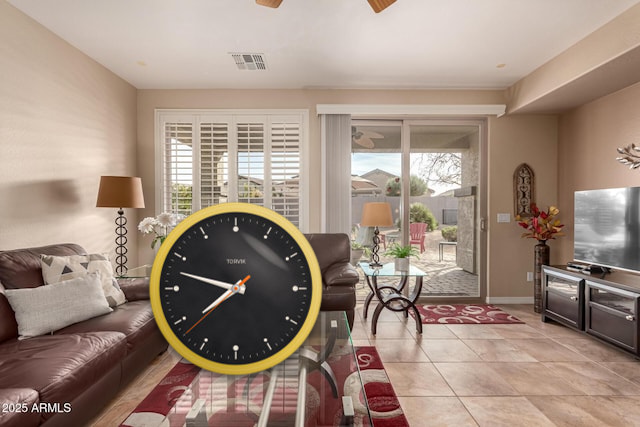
{"hour": 7, "minute": 47, "second": 38}
